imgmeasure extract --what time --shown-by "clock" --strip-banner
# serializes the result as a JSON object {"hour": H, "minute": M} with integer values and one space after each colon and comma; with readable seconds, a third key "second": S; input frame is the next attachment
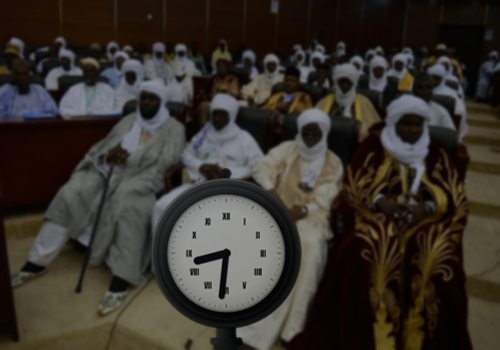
{"hour": 8, "minute": 31}
